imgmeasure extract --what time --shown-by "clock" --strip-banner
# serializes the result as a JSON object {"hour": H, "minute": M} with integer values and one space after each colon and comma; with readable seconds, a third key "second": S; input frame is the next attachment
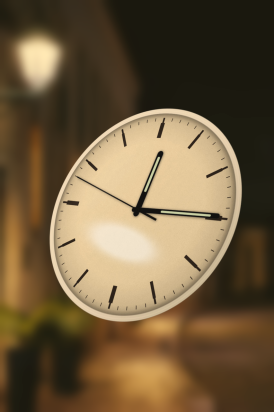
{"hour": 12, "minute": 14, "second": 48}
